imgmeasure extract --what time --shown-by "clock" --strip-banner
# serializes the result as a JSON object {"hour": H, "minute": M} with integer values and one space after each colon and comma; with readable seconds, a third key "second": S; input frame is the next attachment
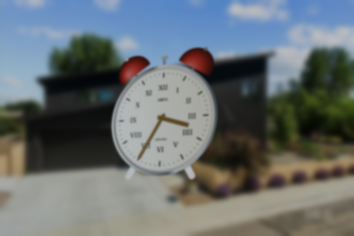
{"hour": 3, "minute": 35}
